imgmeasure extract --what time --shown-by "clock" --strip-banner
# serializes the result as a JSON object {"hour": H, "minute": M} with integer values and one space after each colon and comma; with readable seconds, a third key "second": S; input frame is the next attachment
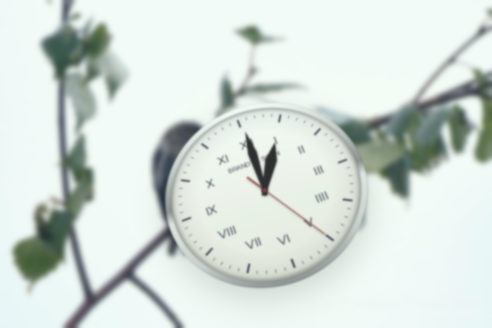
{"hour": 1, "minute": 0, "second": 25}
